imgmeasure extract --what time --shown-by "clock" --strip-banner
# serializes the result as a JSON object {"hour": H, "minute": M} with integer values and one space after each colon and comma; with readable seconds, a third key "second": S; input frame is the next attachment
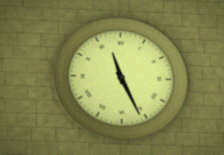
{"hour": 11, "minute": 26}
